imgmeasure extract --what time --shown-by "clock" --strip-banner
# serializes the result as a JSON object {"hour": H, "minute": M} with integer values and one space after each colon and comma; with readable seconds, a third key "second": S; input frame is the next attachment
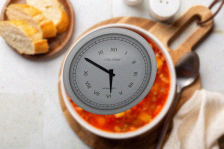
{"hour": 5, "minute": 50}
